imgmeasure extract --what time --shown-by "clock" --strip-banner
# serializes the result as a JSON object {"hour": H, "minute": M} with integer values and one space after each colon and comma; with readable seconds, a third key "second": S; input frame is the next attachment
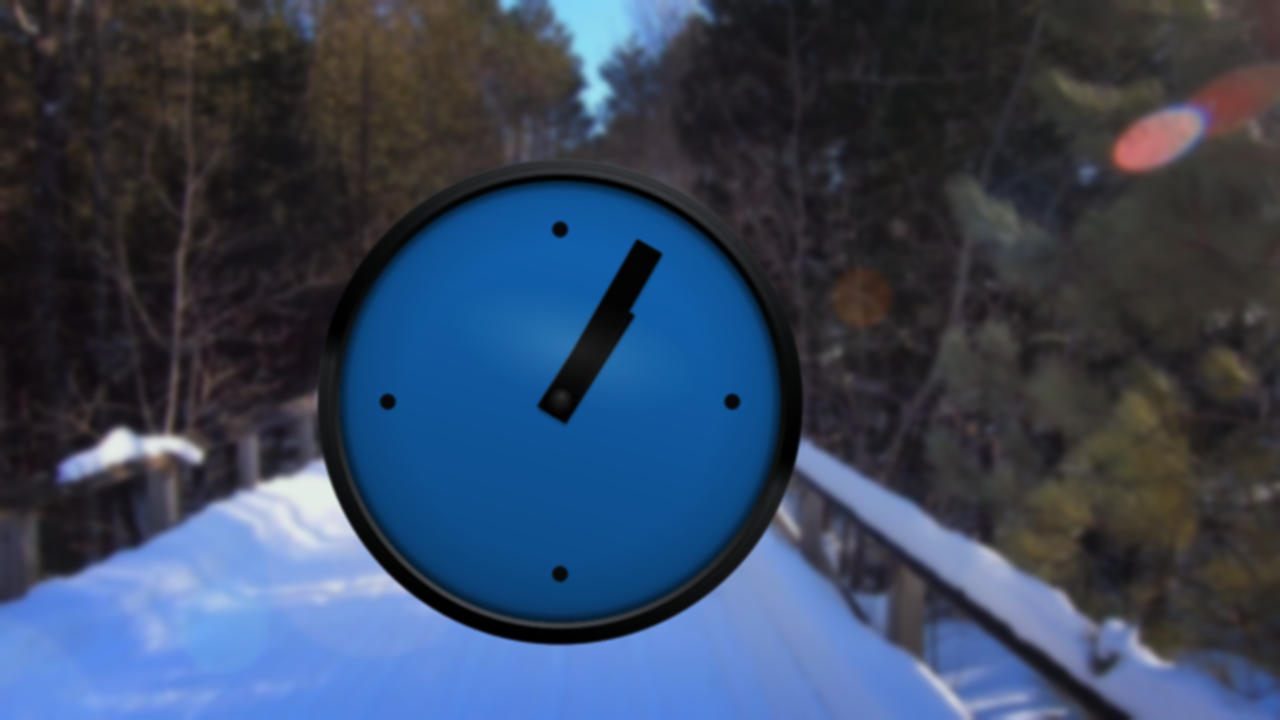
{"hour": 1, "minute": 5}
